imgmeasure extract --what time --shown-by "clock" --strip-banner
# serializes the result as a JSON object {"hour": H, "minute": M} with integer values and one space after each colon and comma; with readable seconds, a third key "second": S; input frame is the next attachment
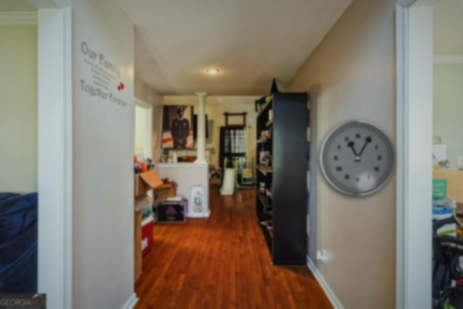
{"hour": 11, "minute": 5}
